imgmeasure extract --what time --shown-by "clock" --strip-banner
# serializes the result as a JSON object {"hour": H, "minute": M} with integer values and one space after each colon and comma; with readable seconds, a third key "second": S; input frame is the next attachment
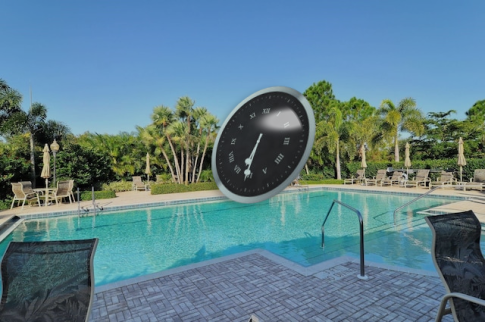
{"hour": 6, "minute": 31}
